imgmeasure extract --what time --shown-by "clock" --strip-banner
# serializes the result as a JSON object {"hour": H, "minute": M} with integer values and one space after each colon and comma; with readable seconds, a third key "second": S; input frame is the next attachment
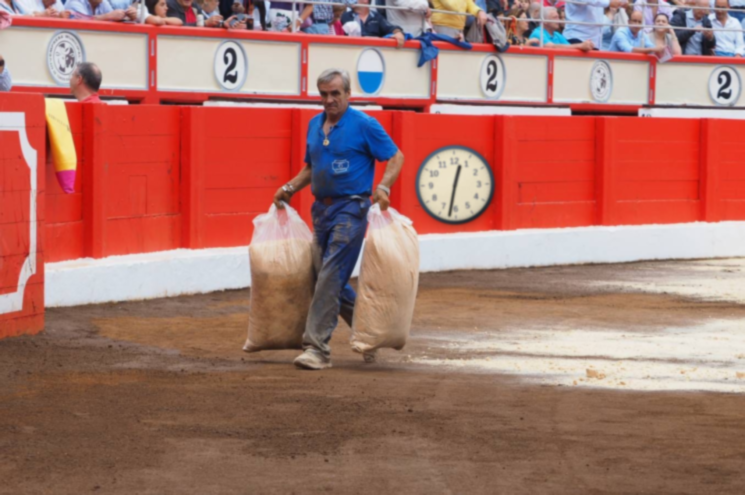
{"hour": 12, "minute": 32}
